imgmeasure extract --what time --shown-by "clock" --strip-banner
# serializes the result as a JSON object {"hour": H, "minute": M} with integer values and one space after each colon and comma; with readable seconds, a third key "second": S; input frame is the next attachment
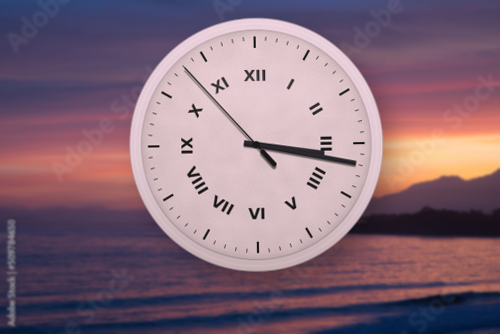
{"hour": 3, "minute": 16, "second": 53}
